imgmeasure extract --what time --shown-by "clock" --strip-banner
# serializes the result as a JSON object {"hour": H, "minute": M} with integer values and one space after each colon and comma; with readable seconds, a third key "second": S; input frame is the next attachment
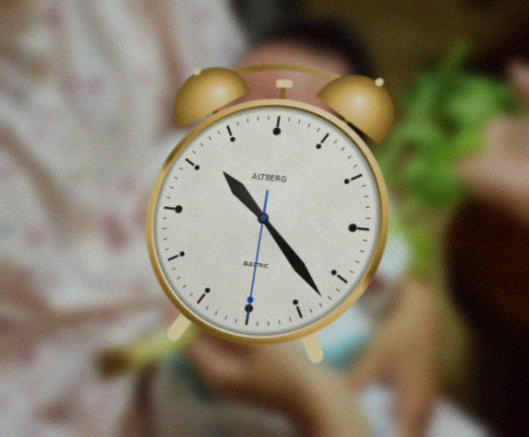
{"hour": 10, "minute": 22, "second": 30}
